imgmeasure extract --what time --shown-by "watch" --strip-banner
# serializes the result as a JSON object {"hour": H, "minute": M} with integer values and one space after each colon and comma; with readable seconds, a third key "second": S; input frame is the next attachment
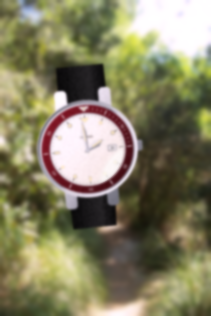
{"hour": 1, "minute": 59}
